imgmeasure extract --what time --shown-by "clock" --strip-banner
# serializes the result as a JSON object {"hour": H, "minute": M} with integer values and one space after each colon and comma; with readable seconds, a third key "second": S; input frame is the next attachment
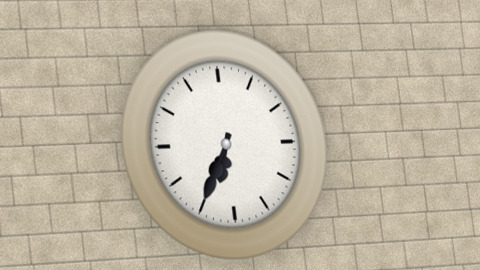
{"hour": 6, "minute": 35}
